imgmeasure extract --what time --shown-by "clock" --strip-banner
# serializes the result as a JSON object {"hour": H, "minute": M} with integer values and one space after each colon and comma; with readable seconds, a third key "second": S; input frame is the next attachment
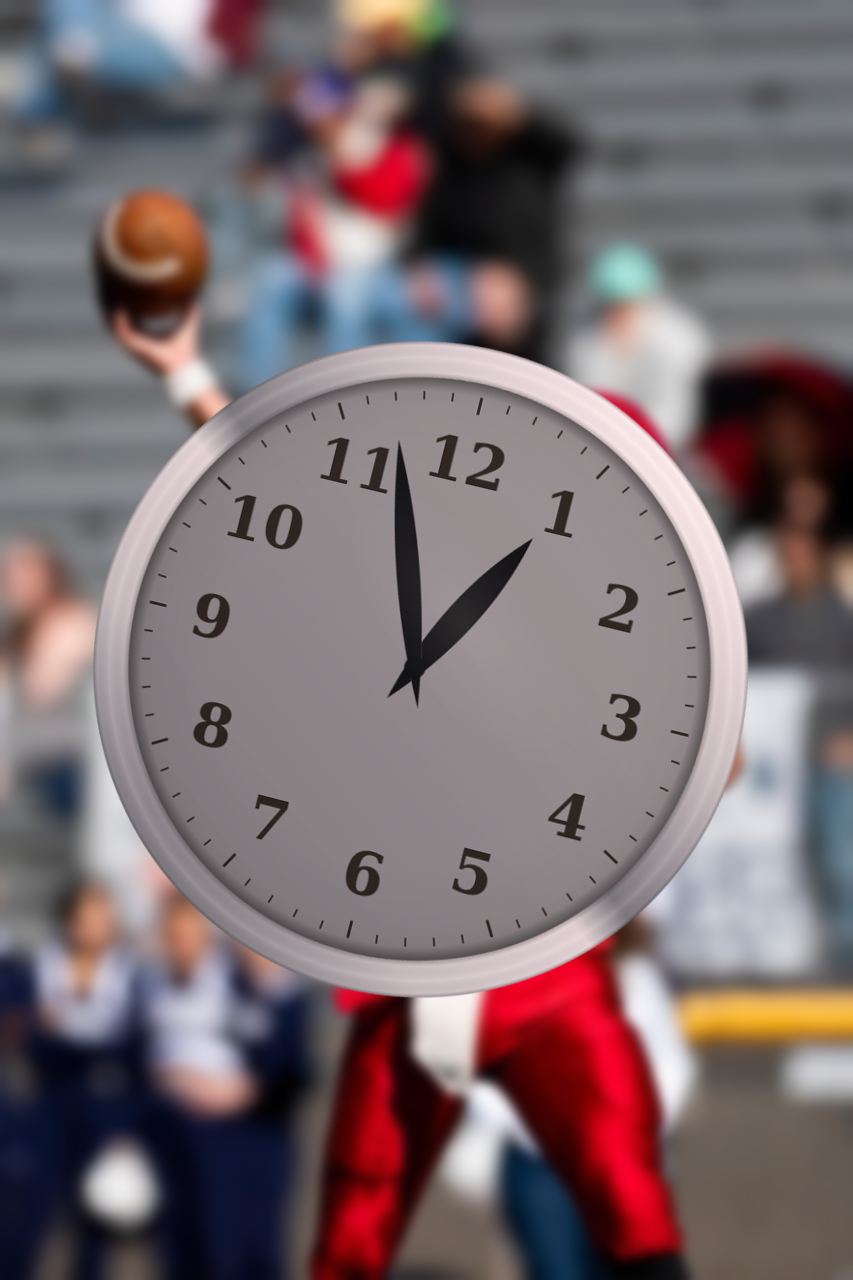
{"hour": 12, "minute": 57}
